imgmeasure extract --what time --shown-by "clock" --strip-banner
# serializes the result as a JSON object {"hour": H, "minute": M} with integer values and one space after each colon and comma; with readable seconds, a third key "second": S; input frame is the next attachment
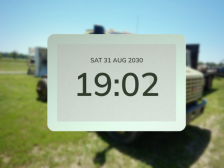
{"hour": 19, "minute": 2}
